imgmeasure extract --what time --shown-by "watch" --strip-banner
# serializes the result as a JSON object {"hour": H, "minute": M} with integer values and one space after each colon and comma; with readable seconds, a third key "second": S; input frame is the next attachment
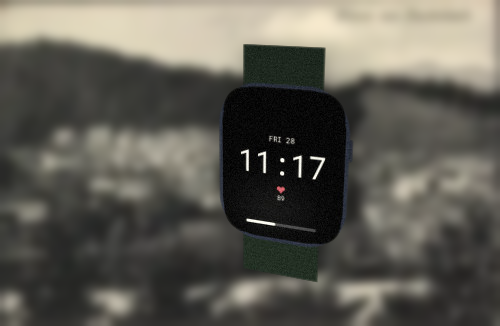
{"hour": 11, "minute": 17}
